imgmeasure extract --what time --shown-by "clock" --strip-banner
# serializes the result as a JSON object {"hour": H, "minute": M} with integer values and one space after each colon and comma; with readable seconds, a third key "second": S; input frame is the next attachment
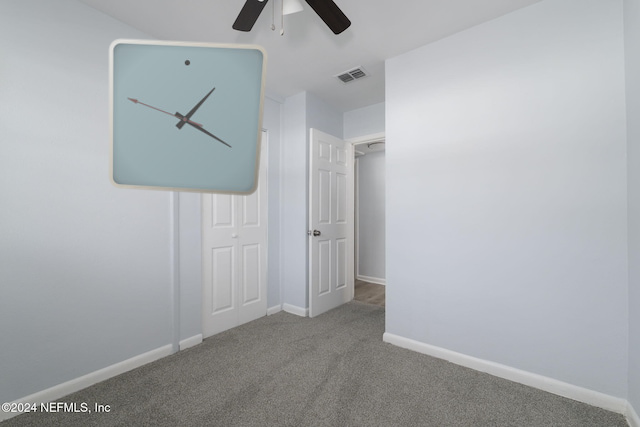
{"hour": 1, "minute": 19, "second": 48}
